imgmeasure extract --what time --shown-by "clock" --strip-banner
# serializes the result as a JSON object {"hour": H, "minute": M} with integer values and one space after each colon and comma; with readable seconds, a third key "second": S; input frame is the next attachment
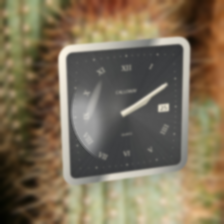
{"hour": 2, "minute": 10}
